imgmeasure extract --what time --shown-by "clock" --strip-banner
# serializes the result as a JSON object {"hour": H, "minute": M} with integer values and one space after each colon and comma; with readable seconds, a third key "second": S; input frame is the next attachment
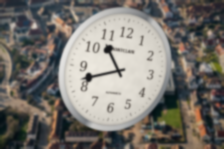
{"hour": 10, "minute": 42}
